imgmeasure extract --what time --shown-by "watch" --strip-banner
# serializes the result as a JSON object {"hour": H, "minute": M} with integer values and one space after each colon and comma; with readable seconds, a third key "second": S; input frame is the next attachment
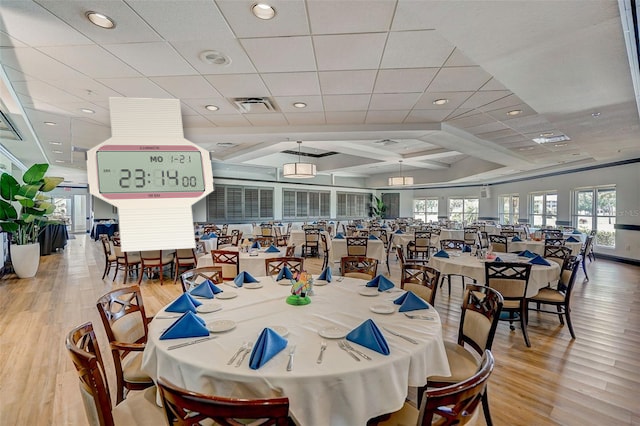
{"hour": 23, "minute": 14, "second": 0}
